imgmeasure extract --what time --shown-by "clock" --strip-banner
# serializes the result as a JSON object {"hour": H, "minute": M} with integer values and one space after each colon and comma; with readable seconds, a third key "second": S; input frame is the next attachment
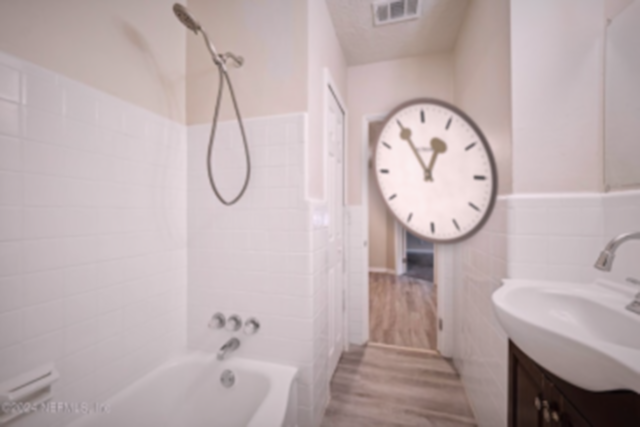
{"hour": 12, "minute": 55}
